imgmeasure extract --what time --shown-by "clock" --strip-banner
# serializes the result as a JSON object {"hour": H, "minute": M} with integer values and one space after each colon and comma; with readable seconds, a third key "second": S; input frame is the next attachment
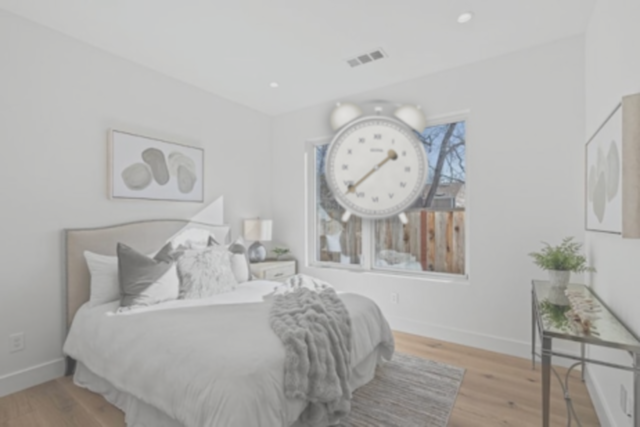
{"hour": 1, "minute": 38}
